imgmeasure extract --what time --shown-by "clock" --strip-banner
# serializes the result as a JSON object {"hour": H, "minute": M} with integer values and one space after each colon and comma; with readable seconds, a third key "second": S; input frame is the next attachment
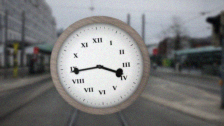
{"hour": 3, "minute": 44}
